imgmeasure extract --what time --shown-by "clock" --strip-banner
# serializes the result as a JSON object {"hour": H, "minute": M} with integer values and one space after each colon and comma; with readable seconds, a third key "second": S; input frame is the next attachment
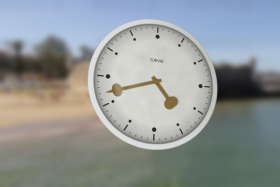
{"hour": 4, "minute": 42}
